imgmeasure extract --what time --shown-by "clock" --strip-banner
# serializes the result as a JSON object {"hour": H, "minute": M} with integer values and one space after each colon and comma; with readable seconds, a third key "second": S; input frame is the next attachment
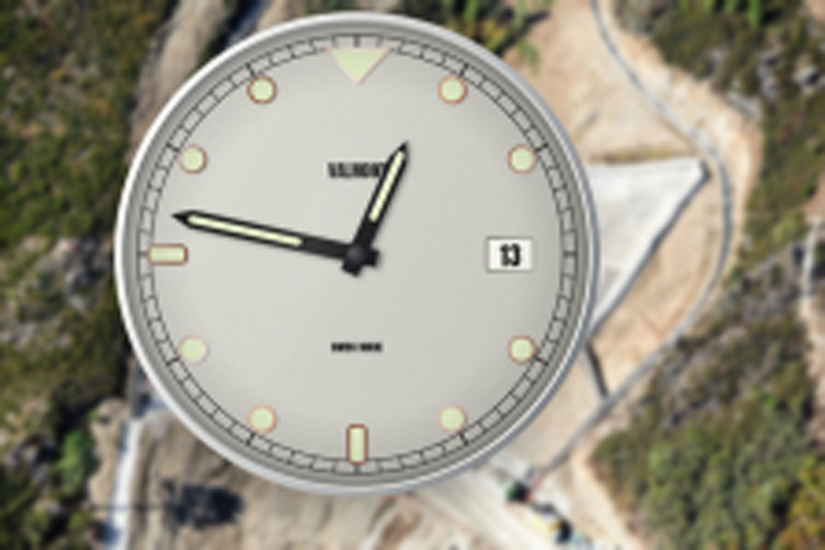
{"hour": 12, "minute": 47}
